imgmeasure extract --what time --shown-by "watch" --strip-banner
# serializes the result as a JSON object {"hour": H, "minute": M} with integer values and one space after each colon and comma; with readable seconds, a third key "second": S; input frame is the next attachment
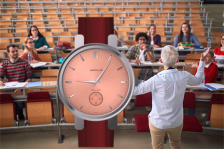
{"hour": 9, "minute": 6}
